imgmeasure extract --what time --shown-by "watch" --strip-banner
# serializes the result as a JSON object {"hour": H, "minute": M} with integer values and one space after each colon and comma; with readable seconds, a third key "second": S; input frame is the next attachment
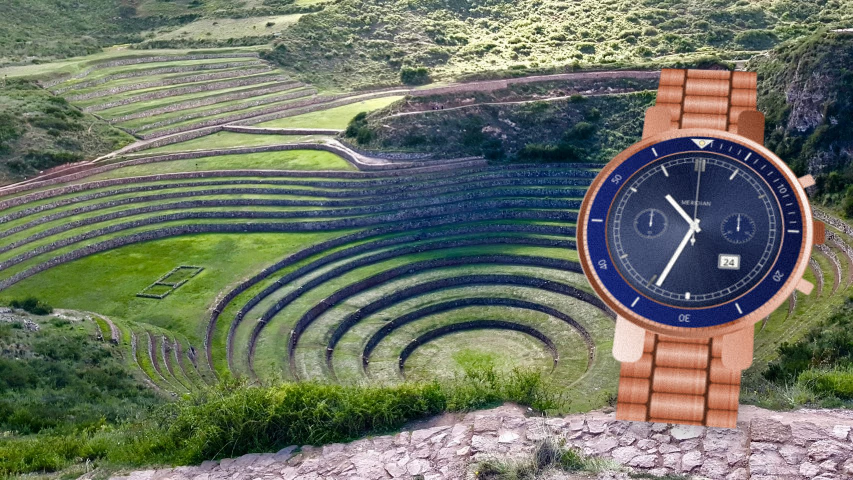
{"hour": 10, "minute": 34}
